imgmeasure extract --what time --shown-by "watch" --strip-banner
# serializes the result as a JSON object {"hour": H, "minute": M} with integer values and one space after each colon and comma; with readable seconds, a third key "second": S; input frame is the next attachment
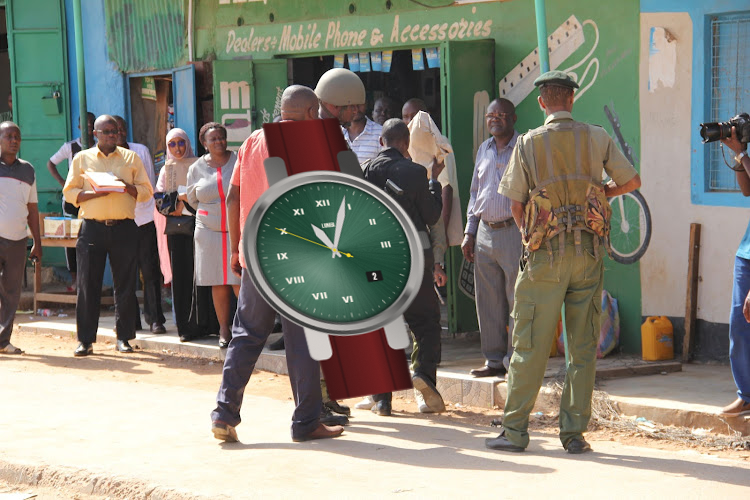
{"hour": 11, "minute": 3, "second": 50}
